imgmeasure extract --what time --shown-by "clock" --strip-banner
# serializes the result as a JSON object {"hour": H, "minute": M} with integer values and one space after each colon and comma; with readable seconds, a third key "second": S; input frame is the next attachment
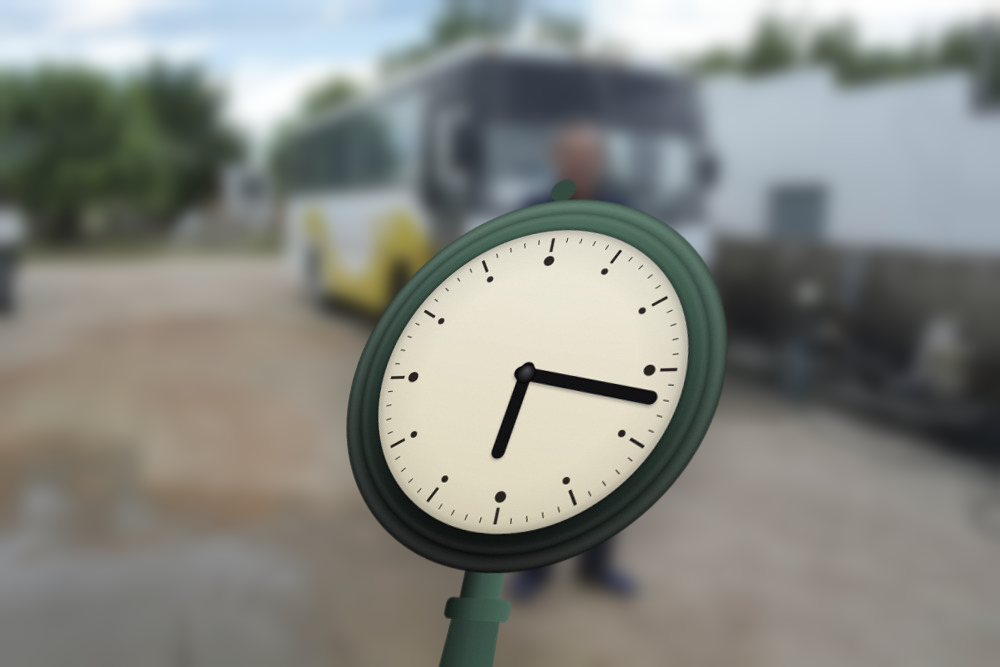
{"hour": 6, "minute": 17}
